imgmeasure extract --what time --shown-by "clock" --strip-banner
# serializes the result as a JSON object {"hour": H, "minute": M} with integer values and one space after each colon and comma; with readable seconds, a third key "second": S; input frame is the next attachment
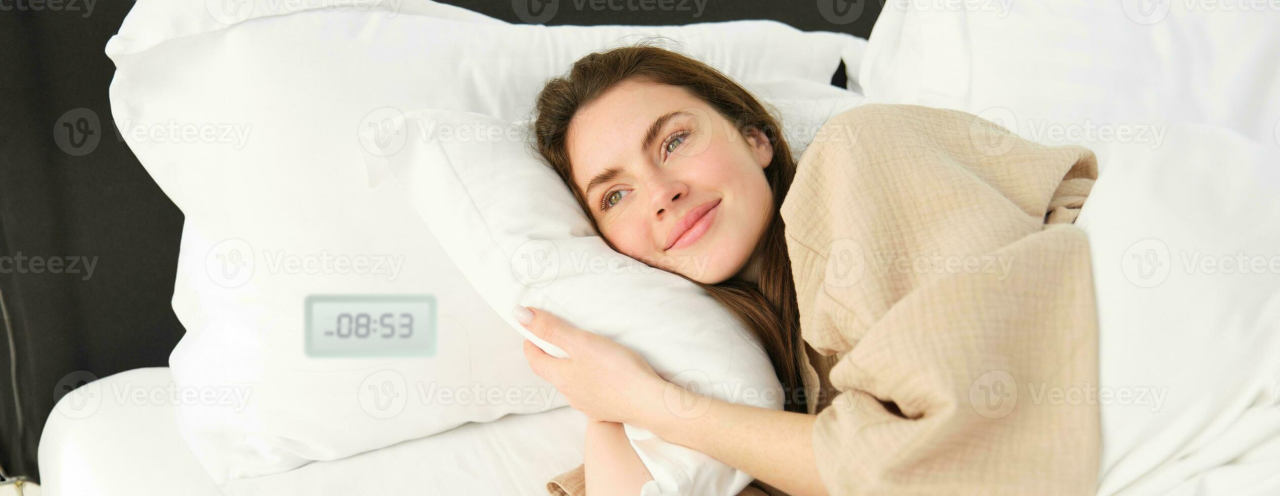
{"hour": 8, "minute": 53}
